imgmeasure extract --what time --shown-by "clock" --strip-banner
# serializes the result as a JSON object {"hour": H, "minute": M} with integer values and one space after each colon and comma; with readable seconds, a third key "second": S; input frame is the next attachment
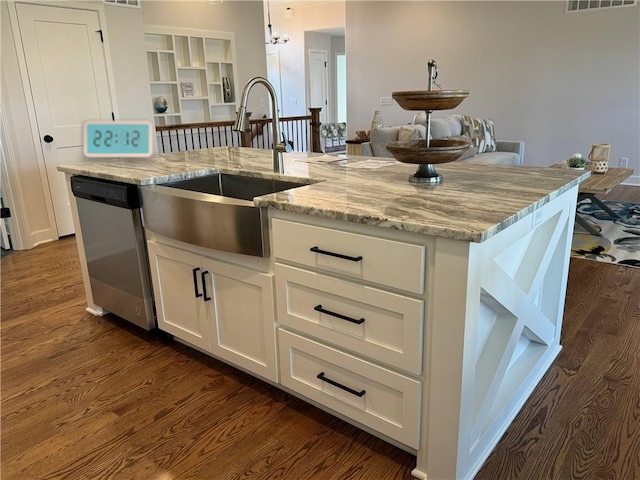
{"hour": 22, "minute": 12}
